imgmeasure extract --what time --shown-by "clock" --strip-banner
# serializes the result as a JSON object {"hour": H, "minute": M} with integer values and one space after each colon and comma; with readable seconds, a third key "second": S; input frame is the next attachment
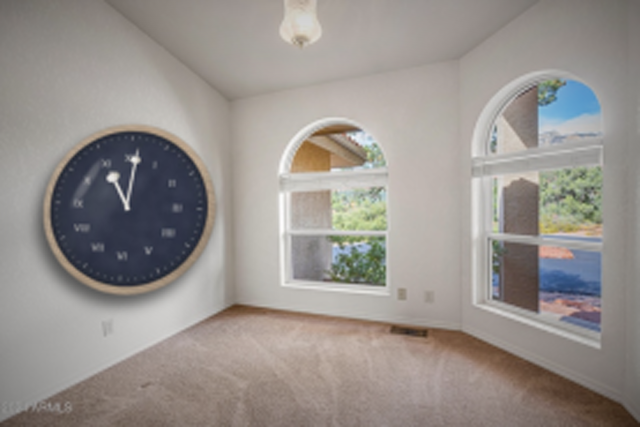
{"hour": 11, "minute": 1}
